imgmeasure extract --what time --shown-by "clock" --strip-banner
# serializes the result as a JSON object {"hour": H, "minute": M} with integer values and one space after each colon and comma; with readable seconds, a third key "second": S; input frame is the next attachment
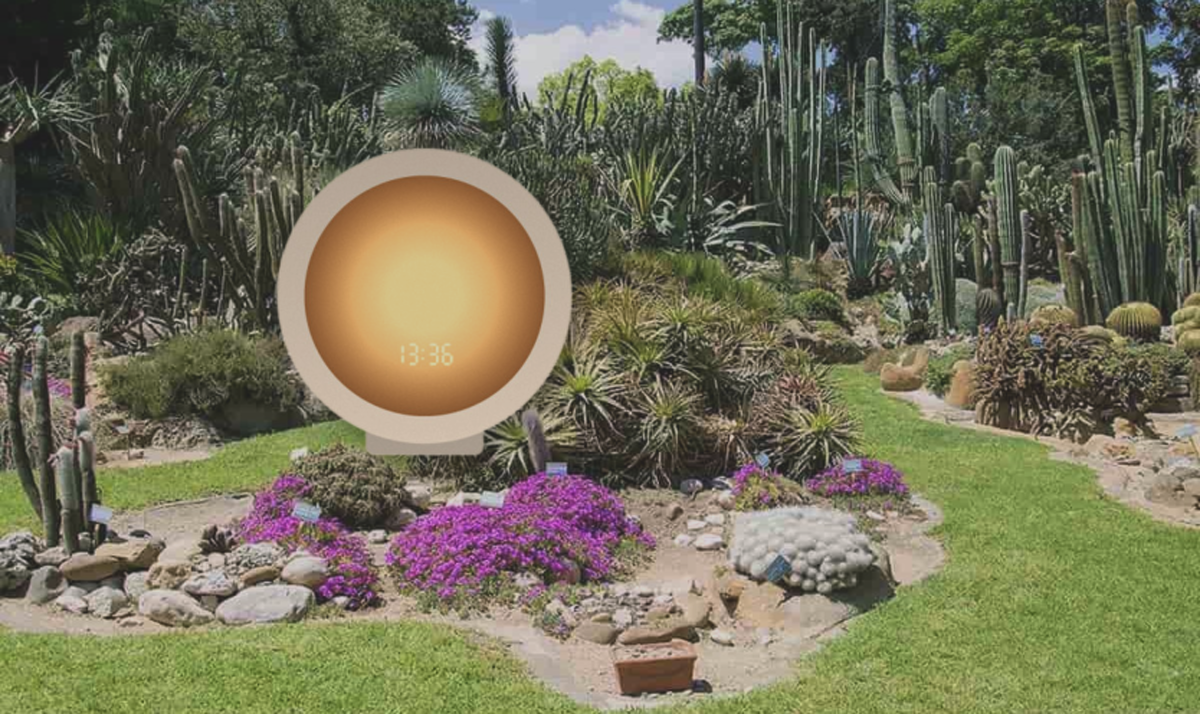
{"hour": 13, "minute": 36}
